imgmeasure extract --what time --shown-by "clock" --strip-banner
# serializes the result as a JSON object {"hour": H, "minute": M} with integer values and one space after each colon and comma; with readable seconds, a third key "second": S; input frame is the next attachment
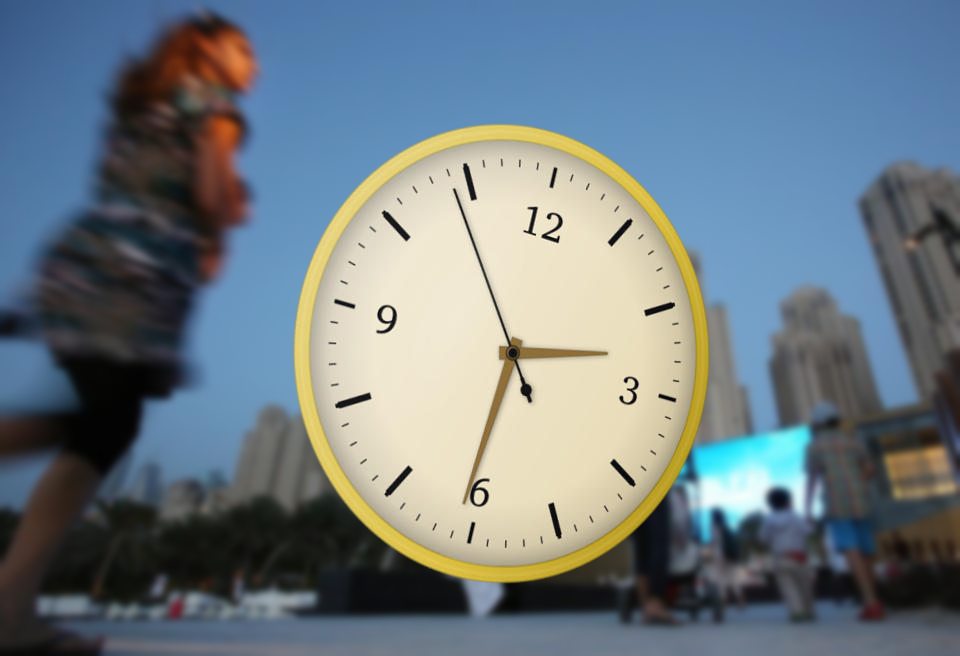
{"hour": 2, "minute": 30, "second": 54}
